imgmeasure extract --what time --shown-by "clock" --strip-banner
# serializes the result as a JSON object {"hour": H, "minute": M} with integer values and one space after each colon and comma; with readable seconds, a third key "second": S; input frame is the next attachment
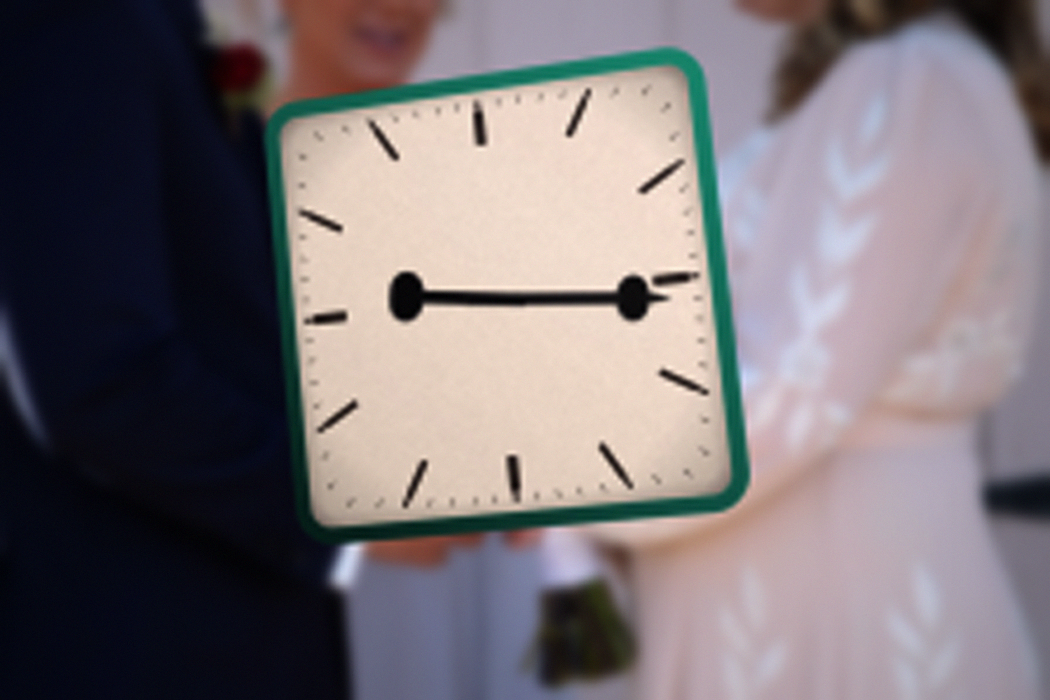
{"hour": 9, "minute": 16}
